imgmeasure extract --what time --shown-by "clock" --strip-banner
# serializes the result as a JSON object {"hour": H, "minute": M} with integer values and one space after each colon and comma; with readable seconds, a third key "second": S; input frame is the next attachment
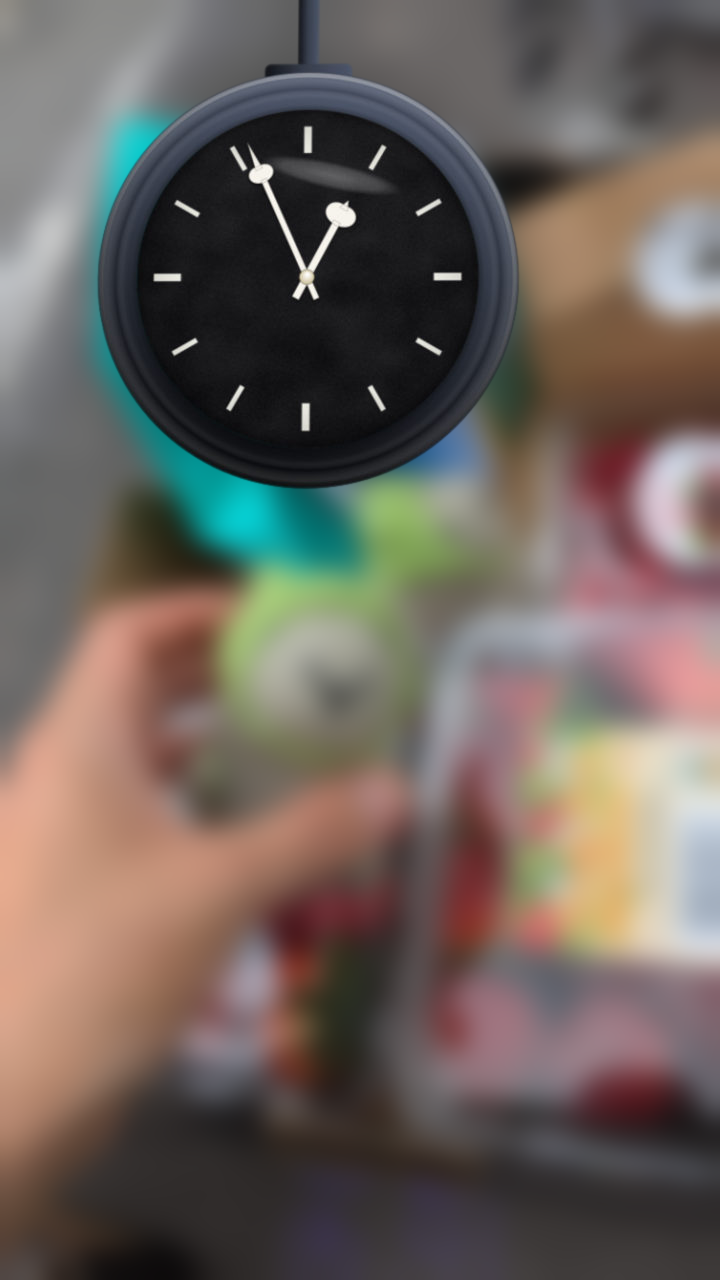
{"hour": 12, "minute": 56}
